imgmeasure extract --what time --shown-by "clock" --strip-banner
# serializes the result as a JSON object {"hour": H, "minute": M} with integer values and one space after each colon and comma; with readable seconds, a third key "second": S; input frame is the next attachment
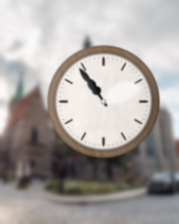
{"hour": 10, "minute": 54}
